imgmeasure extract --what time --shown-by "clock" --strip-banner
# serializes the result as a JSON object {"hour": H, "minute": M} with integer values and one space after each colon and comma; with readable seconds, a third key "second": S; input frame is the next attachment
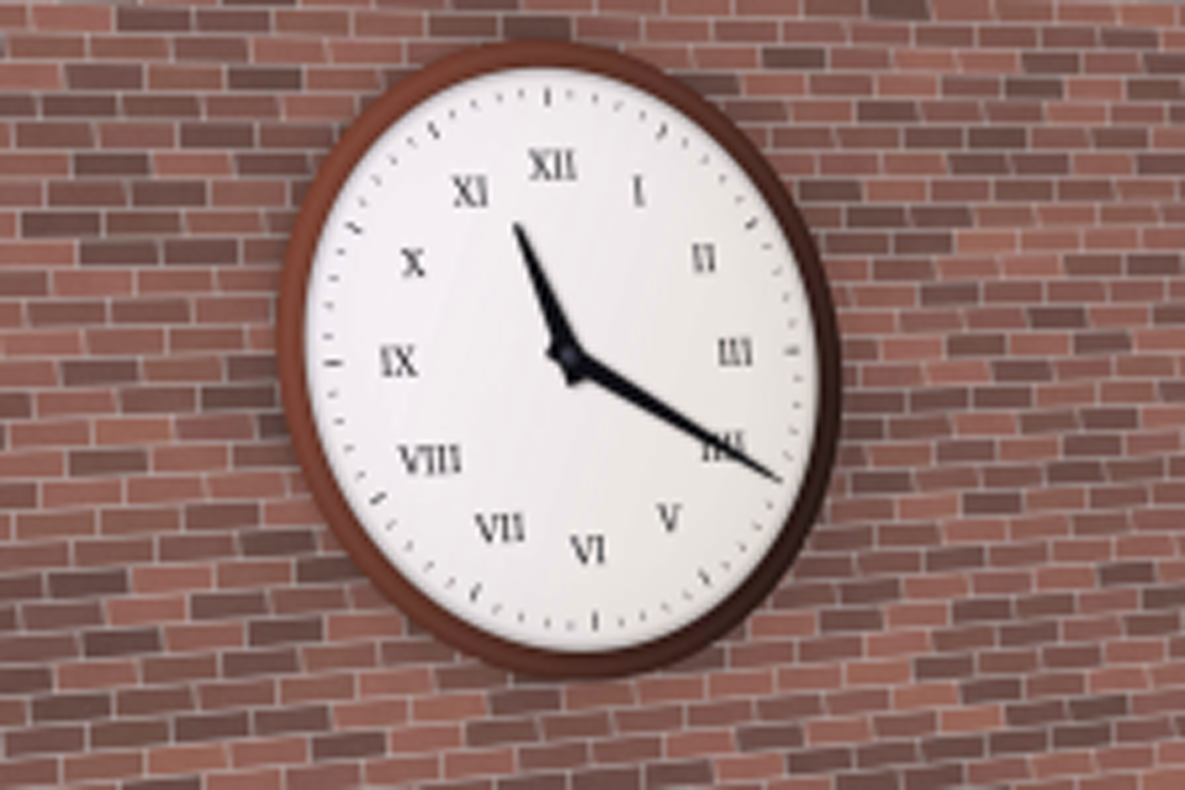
{"hour": 11, "minute": 20}
